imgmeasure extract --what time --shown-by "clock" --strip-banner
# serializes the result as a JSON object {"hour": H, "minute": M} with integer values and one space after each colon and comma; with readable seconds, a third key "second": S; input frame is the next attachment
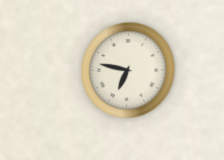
{"hour": 6, "minute": 47}
